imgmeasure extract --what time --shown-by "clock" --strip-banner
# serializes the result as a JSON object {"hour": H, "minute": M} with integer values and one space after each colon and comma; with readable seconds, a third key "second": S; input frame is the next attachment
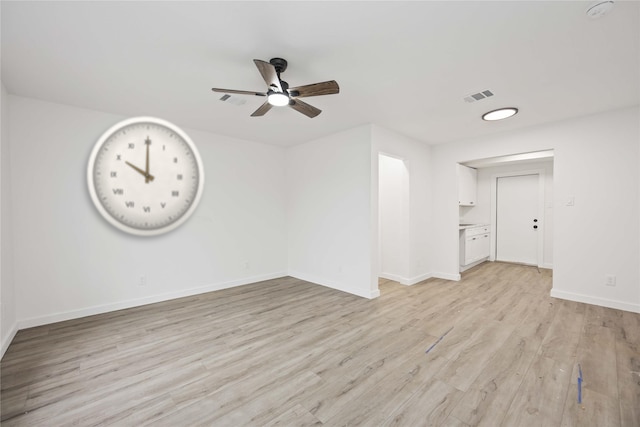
{"hour": 10, "minute": 0}
